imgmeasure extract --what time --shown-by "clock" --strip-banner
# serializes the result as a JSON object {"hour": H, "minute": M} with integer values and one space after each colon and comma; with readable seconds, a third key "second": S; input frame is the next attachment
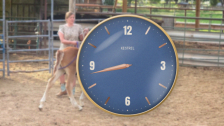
{"hour": 8, "minute": 43}
